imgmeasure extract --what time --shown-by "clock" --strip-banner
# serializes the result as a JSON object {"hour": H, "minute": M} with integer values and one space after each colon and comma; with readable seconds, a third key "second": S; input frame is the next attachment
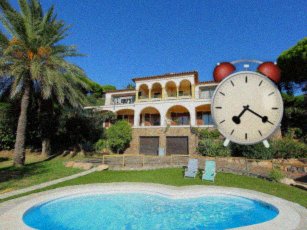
{"hour": 7, "minute": 20}
